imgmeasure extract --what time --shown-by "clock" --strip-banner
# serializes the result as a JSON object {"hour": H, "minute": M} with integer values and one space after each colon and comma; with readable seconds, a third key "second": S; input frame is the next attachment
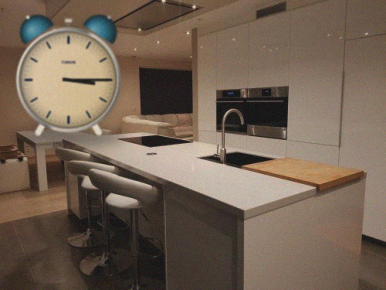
{"hour": 3, "minute": 15}
